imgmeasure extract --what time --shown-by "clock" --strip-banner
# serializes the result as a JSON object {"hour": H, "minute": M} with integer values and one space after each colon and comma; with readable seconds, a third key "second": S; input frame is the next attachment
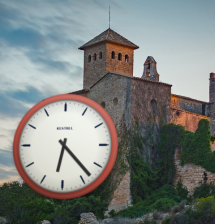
{"hour": 6, "minute": 23}
